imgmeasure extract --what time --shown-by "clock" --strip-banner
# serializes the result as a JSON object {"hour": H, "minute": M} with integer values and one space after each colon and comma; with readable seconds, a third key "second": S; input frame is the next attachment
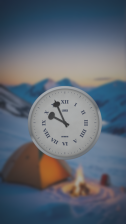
{"hour": 9, "minute": 56}
